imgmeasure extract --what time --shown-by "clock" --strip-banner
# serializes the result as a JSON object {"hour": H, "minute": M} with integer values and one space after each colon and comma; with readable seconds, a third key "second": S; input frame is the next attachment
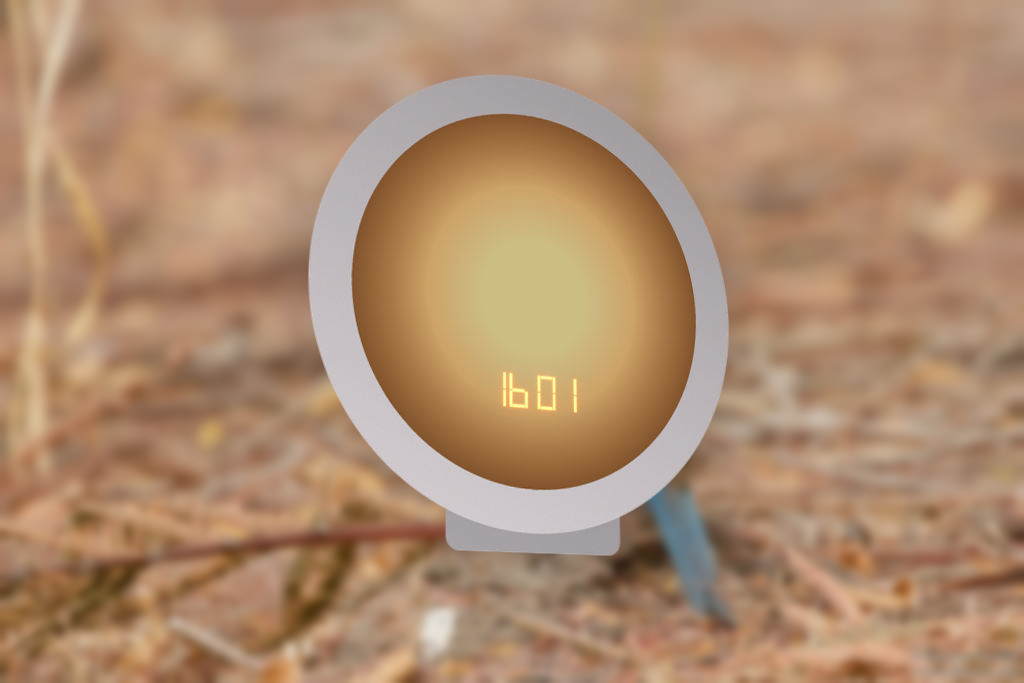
{"hour": 16, "minute": 1}
